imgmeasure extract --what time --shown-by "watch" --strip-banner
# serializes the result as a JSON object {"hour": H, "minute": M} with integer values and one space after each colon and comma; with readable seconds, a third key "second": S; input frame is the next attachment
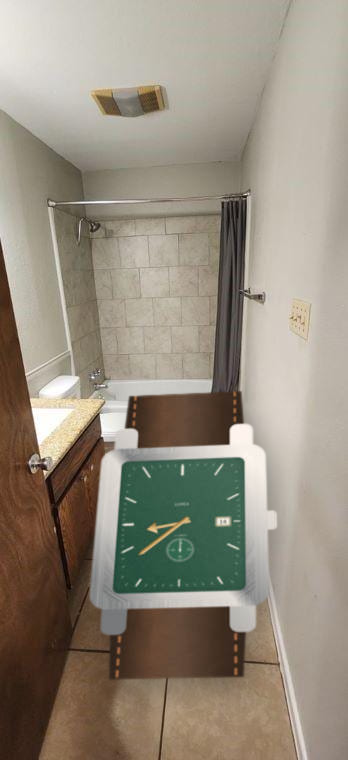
{"hour": 8, "minute": 38}
